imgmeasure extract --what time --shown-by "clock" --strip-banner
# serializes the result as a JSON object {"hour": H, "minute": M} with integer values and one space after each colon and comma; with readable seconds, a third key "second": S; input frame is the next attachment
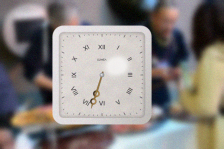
{"hour": 6, "minute": 33}
